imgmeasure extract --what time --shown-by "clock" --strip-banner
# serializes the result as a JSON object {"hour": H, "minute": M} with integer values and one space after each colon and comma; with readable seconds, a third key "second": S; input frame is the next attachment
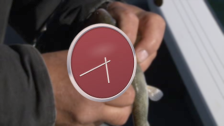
{"hour": 5, "minute": 41}
